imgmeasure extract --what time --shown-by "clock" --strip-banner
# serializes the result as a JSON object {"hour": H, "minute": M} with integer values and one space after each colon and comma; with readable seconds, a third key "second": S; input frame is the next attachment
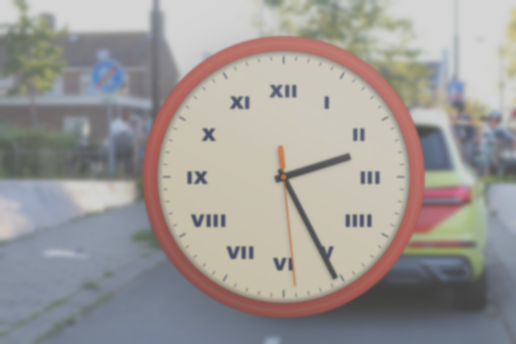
{"hour": 2, "minute": 25, "second": 29}
